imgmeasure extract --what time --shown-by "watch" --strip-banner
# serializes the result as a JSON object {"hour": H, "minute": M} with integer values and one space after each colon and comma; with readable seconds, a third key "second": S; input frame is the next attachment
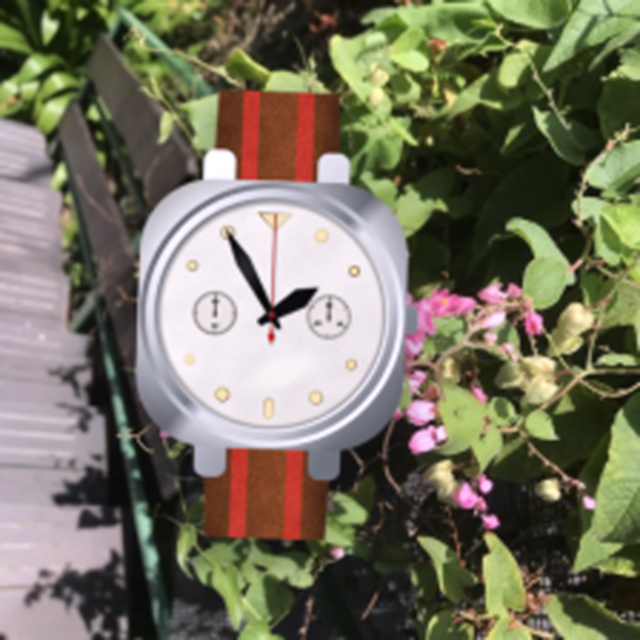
{"hour": 1, "minute": 55}
